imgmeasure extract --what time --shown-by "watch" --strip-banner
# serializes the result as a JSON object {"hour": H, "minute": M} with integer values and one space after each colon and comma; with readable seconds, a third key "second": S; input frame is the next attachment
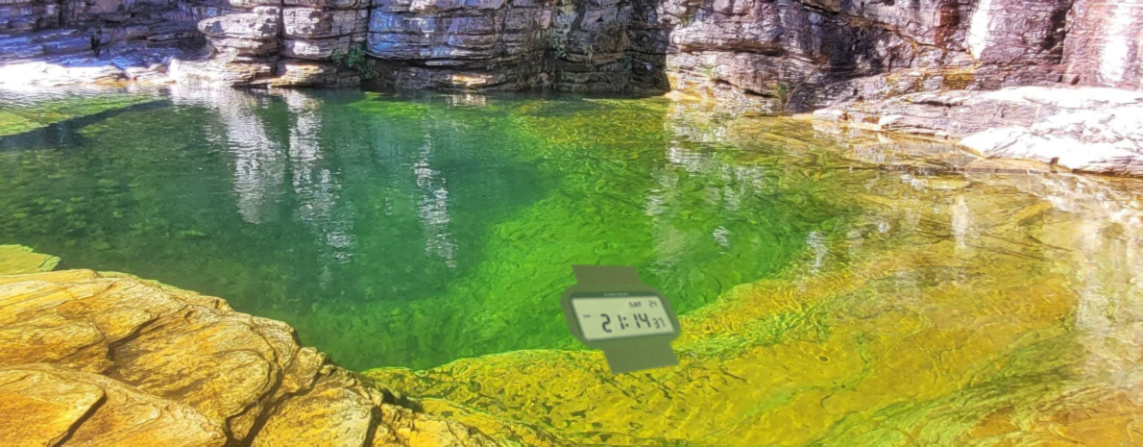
{"hour": 21, "minute": 14, "second": 37}
